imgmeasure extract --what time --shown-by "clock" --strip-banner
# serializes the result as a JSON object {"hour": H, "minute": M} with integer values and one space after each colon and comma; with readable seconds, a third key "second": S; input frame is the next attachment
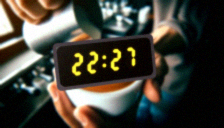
{"hour": 22, "minute": 27}
